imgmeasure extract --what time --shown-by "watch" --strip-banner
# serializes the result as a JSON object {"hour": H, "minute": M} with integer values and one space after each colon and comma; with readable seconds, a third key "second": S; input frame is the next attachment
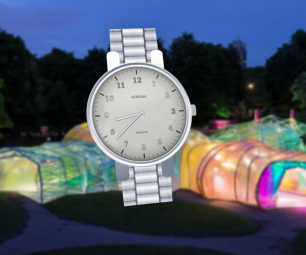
{"hour": 8, "minute": 38}
